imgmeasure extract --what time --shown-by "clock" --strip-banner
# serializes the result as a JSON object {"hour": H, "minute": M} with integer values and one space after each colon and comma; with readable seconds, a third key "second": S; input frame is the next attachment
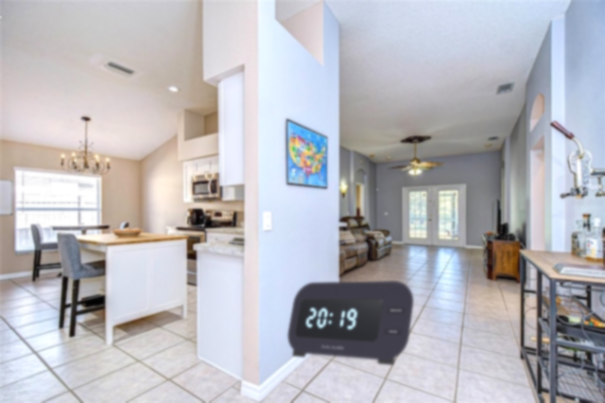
{"hour": 20, "minute": 19}
